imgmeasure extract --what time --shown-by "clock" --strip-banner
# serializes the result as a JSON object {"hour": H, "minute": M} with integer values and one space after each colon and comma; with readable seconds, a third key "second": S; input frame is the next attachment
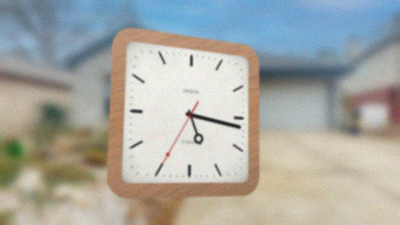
{"hour": 5, "minute": 16, "second": 35}
